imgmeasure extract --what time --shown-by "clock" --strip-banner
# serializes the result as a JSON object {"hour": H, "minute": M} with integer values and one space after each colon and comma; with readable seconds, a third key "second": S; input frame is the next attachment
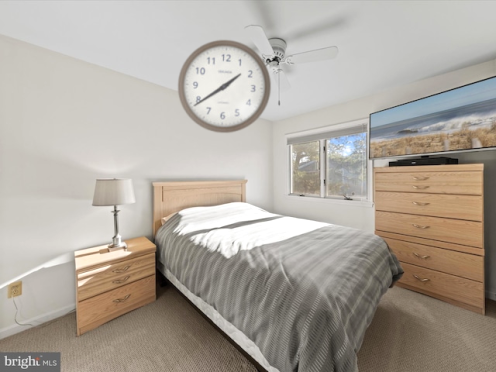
{"hour": 1, "minute": 39}
